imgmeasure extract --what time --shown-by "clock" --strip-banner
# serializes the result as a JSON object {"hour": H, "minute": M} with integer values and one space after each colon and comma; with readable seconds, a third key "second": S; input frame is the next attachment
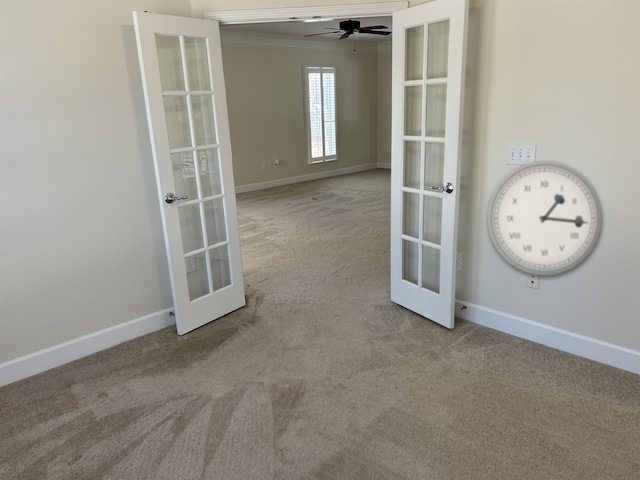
{"hour": 1, "minute": 16}
